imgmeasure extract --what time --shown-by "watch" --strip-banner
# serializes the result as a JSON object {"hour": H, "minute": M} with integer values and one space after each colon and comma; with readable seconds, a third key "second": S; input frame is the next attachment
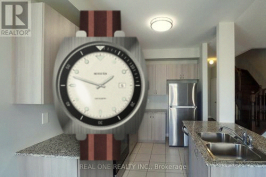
{"hour": 1, "minute": 48}
